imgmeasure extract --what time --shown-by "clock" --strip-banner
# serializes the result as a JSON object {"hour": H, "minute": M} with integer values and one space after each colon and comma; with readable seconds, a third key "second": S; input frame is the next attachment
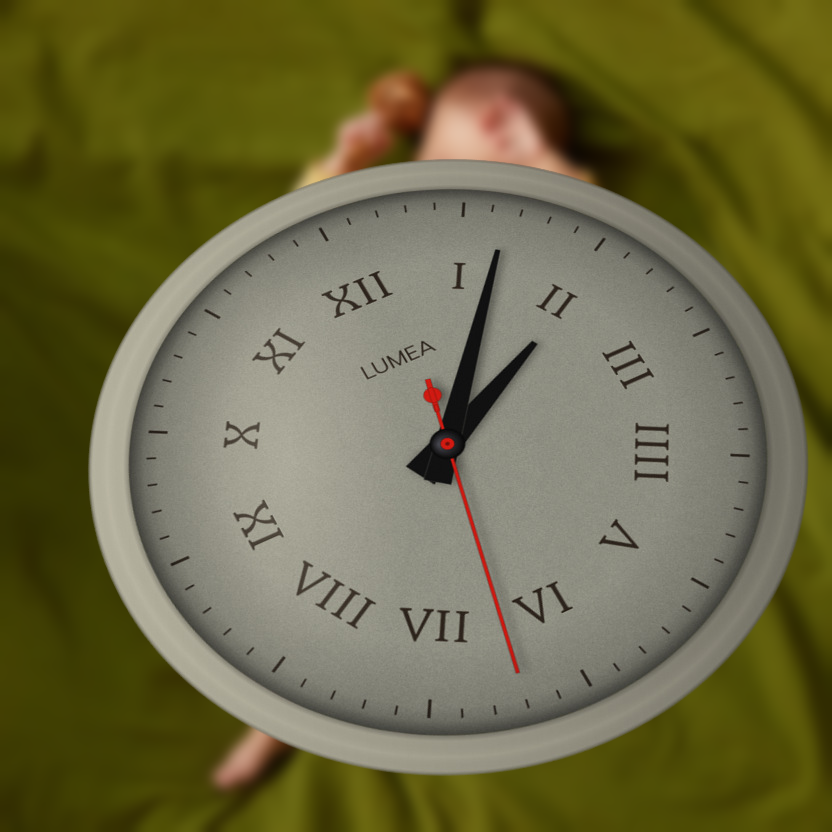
{"hour": 2, "minute": 6, "second": 32}
